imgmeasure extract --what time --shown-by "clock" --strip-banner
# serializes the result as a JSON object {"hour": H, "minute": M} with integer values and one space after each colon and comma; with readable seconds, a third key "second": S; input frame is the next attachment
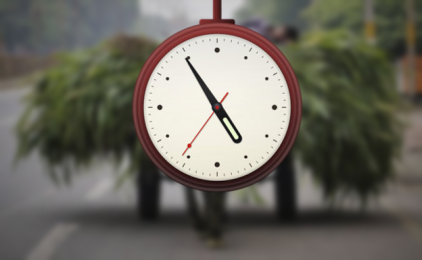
{"hour": 4, "minute": 54, "second": 36}
